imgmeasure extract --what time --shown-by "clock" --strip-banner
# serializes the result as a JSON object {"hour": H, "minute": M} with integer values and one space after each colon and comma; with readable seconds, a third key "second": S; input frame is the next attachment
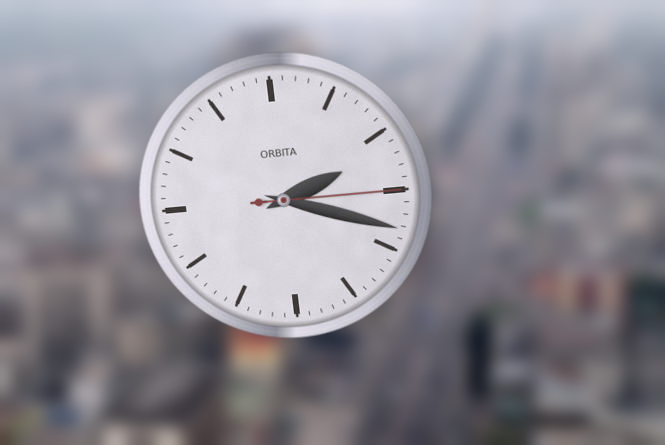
{"hour": 2, "minute": 18, "second": 15}
